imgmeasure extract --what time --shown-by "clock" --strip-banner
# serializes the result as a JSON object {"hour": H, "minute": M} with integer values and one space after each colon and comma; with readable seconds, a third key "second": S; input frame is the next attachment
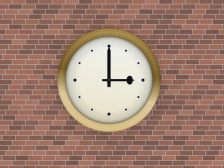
{"hour": 3, "minute": 0}
